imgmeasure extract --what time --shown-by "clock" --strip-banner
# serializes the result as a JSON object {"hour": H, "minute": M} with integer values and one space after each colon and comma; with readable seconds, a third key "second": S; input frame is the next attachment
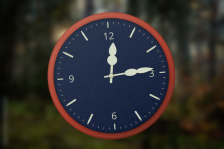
{"hour": 12, "minute": 14}
